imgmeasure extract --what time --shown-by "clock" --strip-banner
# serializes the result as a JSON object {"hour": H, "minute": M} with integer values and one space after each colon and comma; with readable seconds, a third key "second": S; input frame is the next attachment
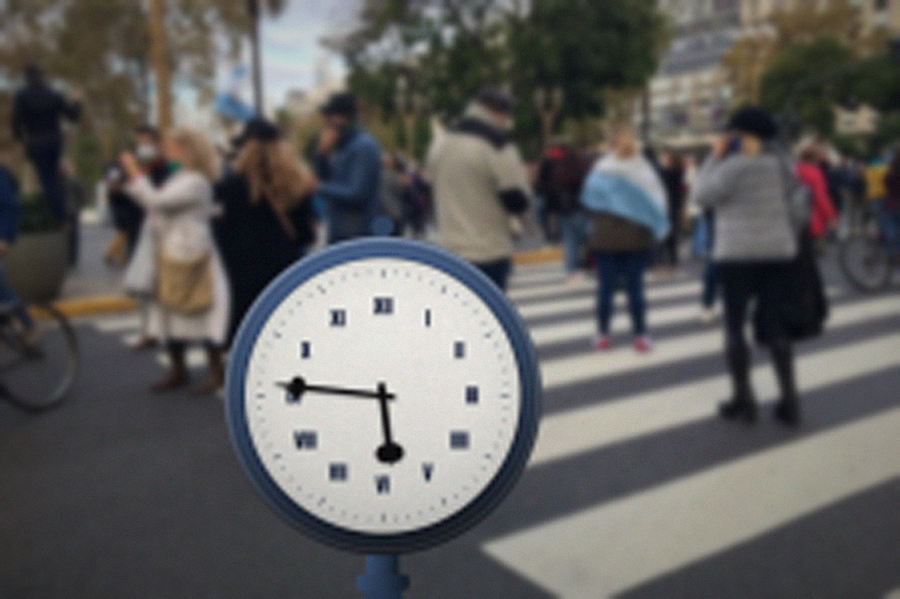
{"hour": 5, "minute": 46}
